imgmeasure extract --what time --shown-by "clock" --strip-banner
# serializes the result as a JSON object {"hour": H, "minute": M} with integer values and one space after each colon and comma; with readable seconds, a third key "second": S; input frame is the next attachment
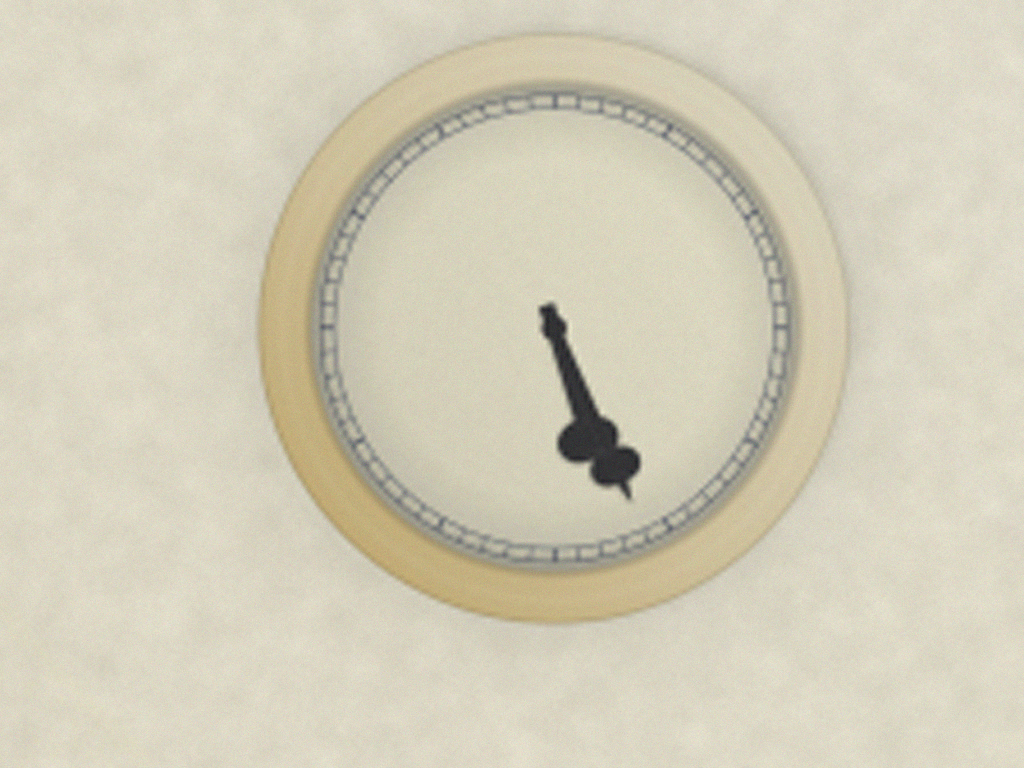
{"hour": 5, "minute": 26}
